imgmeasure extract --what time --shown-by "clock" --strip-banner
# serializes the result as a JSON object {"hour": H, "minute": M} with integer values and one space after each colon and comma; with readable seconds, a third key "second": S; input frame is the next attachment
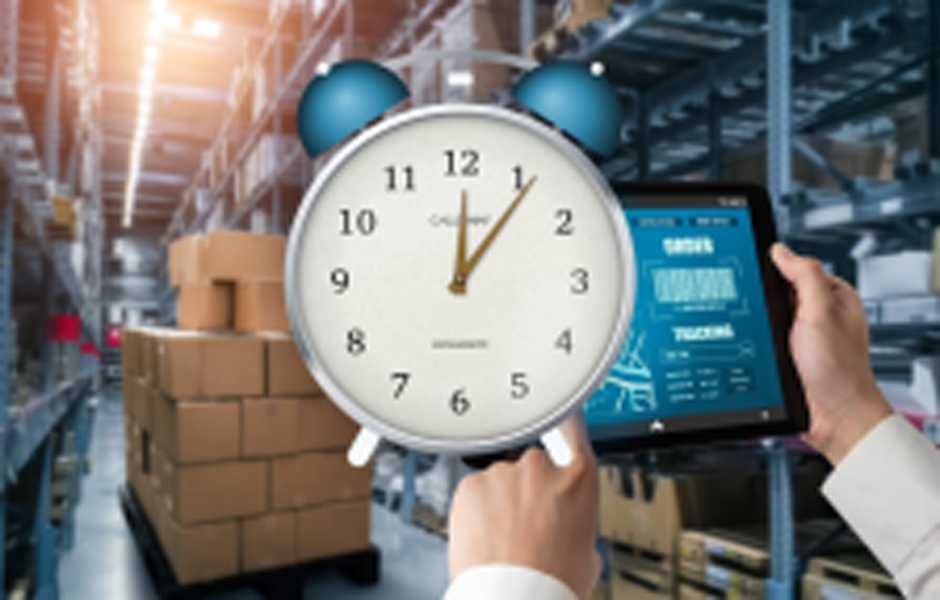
{"hour": 12, "minute": 6}
